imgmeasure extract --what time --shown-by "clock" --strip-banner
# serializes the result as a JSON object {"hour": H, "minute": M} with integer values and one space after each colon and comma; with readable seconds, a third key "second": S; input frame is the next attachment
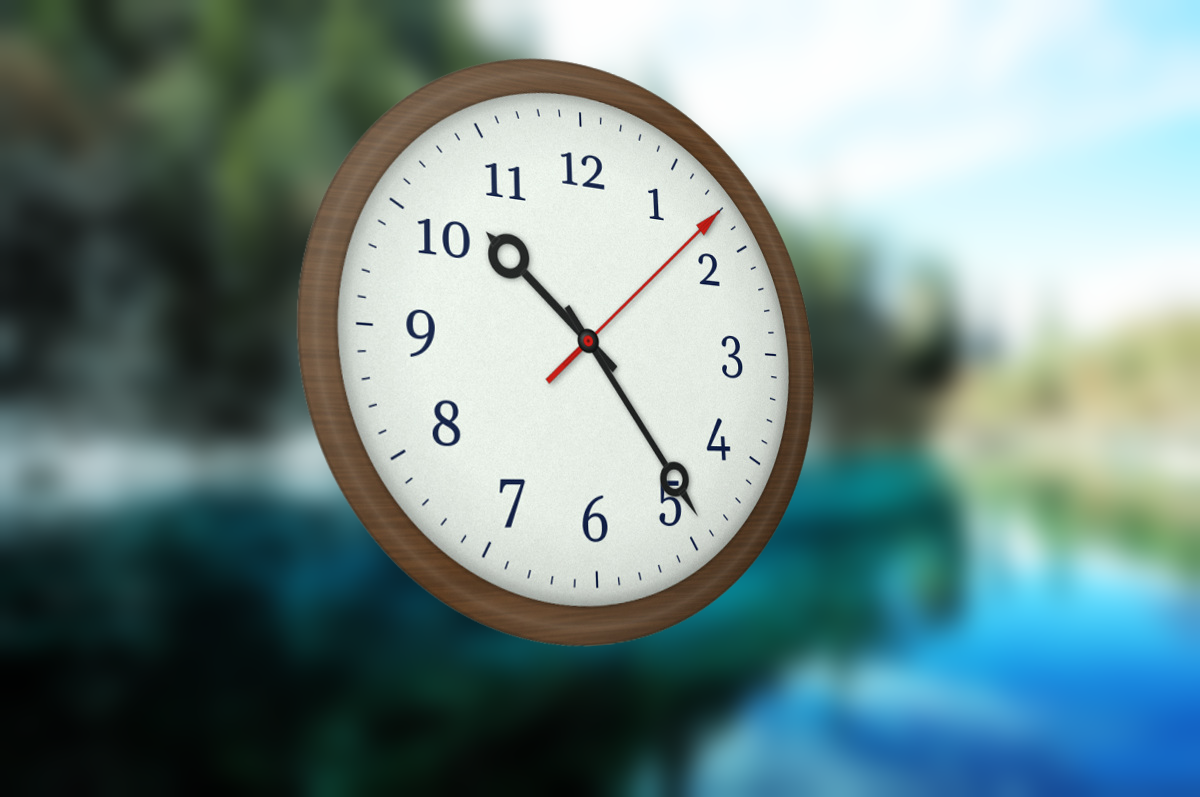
{"hour": 10, "minute": 24, "second": 8}
